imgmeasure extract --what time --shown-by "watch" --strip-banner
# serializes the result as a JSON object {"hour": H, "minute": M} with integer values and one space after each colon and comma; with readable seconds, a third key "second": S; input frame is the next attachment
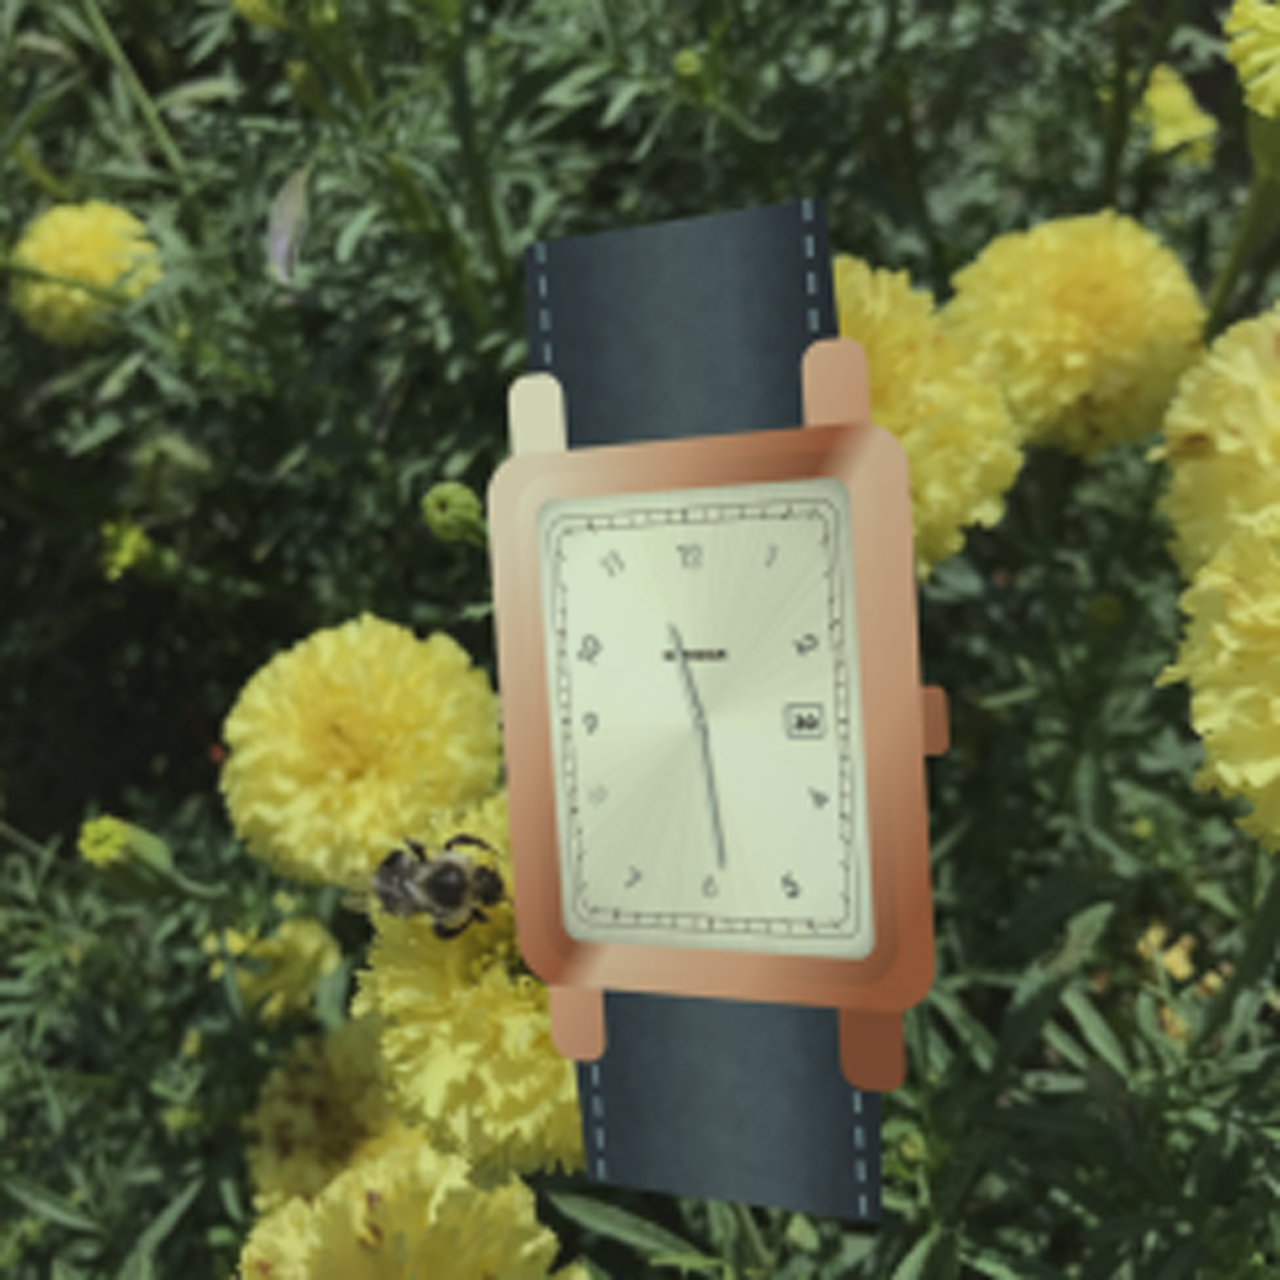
{"hour": 11, "minute": 29}
